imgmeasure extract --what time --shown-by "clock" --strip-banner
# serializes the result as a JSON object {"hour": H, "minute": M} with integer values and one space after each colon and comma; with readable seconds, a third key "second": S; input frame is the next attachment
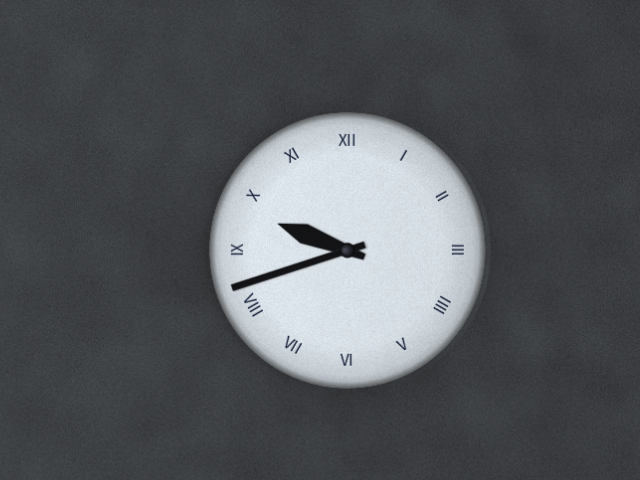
{"hour": 9, "minute": 42}
